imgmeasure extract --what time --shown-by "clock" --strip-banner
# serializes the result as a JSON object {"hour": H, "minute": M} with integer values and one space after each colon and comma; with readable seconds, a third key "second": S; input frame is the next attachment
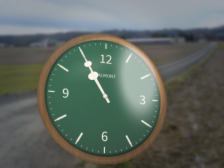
{"hour": 10, "minute": 55}
